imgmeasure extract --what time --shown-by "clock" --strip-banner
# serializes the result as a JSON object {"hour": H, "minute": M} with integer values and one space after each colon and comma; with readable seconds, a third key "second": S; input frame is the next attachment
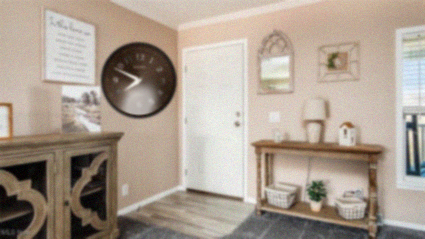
{"hour": 7, "minute": 49}
